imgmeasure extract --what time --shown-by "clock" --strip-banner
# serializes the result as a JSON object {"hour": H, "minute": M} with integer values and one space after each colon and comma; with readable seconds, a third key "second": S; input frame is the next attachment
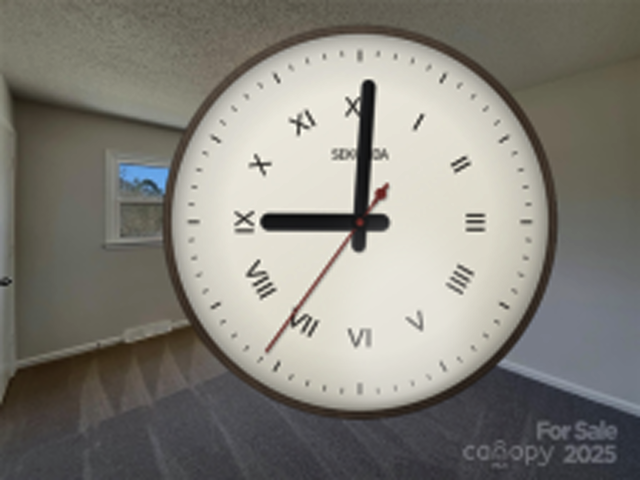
{"hour": 9, "minute": 0, "second": 36}
